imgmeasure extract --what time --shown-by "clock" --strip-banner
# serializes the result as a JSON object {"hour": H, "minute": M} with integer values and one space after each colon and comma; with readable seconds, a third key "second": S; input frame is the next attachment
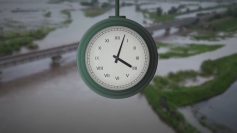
{"hour": 4, "minute": 3}
